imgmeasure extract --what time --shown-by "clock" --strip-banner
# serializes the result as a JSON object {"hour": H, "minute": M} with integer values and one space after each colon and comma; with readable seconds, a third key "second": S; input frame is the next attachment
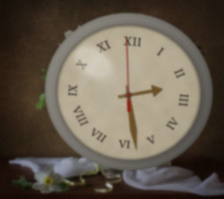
{"hour": 2, "minute": 27, "second": 59}
